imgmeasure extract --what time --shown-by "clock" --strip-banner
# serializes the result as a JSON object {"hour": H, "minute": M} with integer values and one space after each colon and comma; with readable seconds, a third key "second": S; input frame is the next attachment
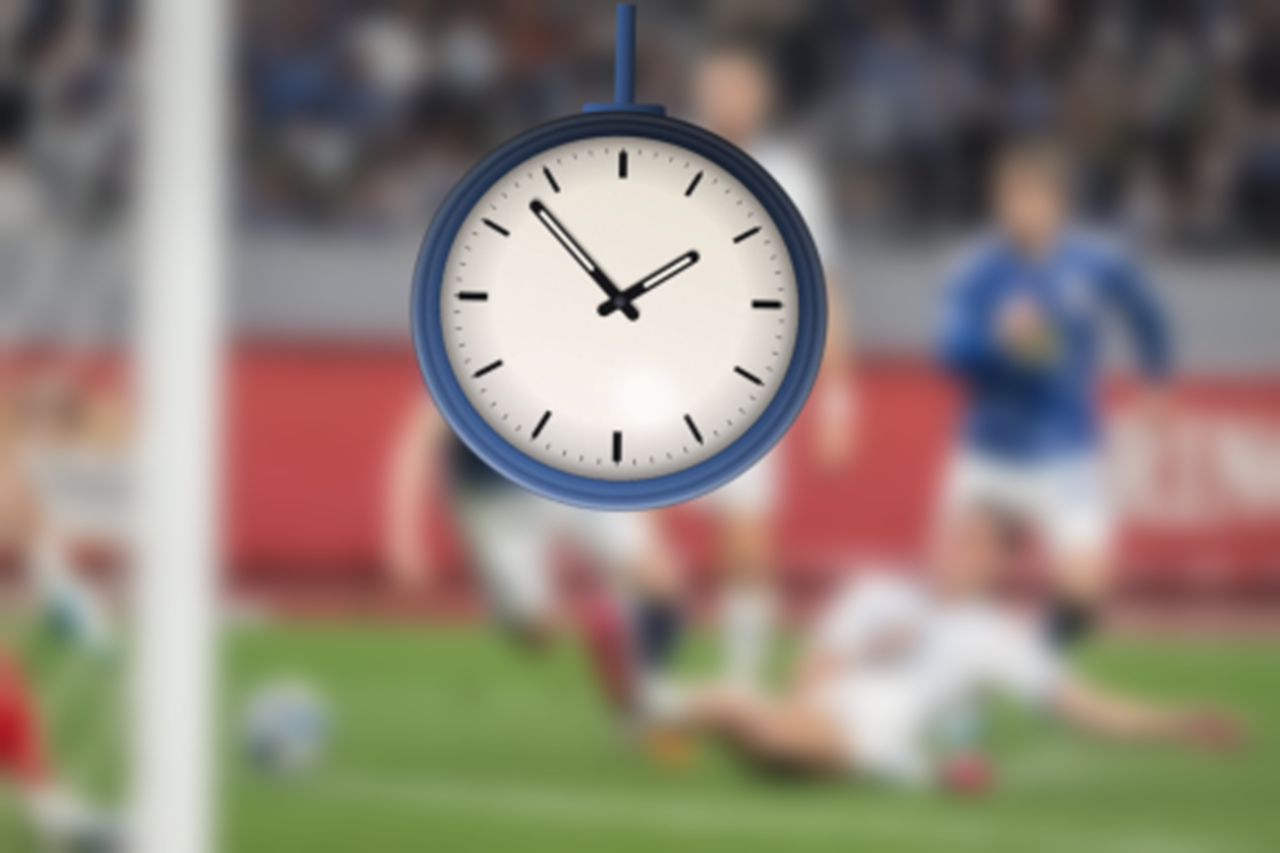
{"hour": 1, "minute": 53}
